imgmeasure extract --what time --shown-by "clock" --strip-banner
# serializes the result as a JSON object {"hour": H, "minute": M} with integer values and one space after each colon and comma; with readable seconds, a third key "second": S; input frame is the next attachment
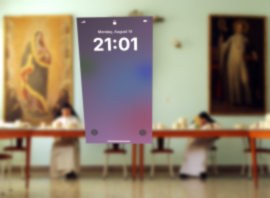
{"hour": 21, "minute": 1}
